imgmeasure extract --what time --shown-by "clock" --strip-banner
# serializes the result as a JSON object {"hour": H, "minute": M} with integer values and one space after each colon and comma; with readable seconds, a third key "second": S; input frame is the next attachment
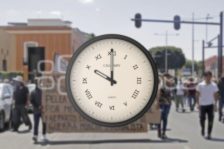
{"hour": 10, "minute": 0}
